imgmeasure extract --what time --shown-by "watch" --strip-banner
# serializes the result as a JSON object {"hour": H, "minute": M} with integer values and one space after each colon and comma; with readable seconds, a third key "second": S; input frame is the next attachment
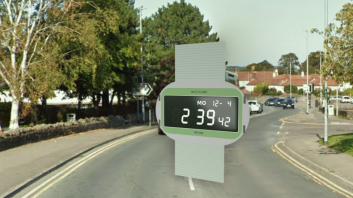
{"hour": 2, "minute": 39, "second": 42}
